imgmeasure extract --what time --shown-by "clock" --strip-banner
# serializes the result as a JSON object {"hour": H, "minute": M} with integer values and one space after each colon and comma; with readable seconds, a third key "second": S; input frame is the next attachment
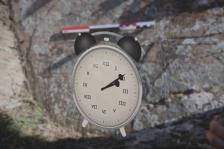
{"hour": 2, "minute": 9}
